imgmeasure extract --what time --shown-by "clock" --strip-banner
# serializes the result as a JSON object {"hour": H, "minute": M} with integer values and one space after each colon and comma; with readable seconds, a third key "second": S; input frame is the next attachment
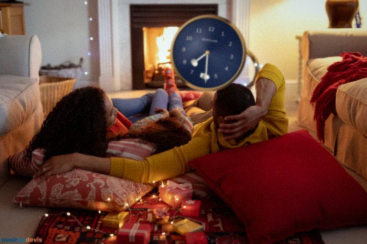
{"hour": 7, "minute": 29}
